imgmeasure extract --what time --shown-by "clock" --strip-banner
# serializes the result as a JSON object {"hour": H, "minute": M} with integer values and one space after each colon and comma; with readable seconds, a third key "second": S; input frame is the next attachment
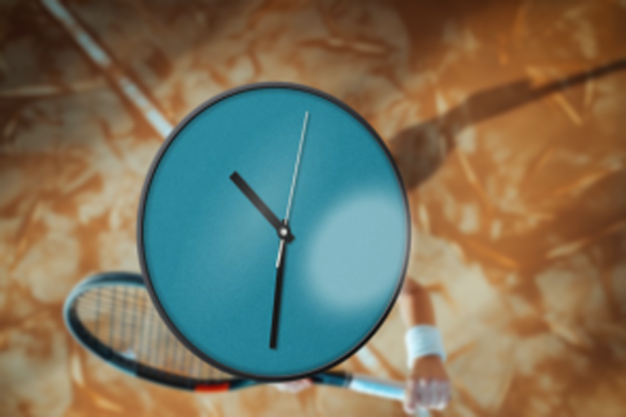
{"hour": 10, "minute": 31, "second": 2}
